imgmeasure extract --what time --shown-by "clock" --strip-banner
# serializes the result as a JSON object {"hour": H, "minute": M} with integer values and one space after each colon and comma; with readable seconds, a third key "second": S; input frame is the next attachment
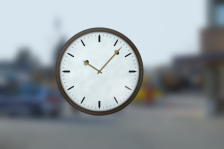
{"hour": 10, "minute": 7}
